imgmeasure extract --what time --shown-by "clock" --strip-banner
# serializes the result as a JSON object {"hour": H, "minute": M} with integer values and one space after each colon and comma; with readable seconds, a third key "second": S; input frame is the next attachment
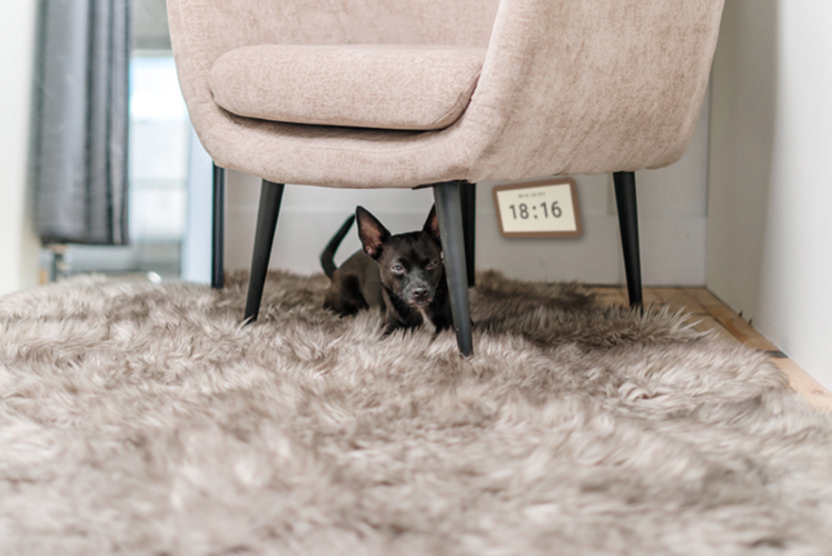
{"hour": 18, "minute": 16}
